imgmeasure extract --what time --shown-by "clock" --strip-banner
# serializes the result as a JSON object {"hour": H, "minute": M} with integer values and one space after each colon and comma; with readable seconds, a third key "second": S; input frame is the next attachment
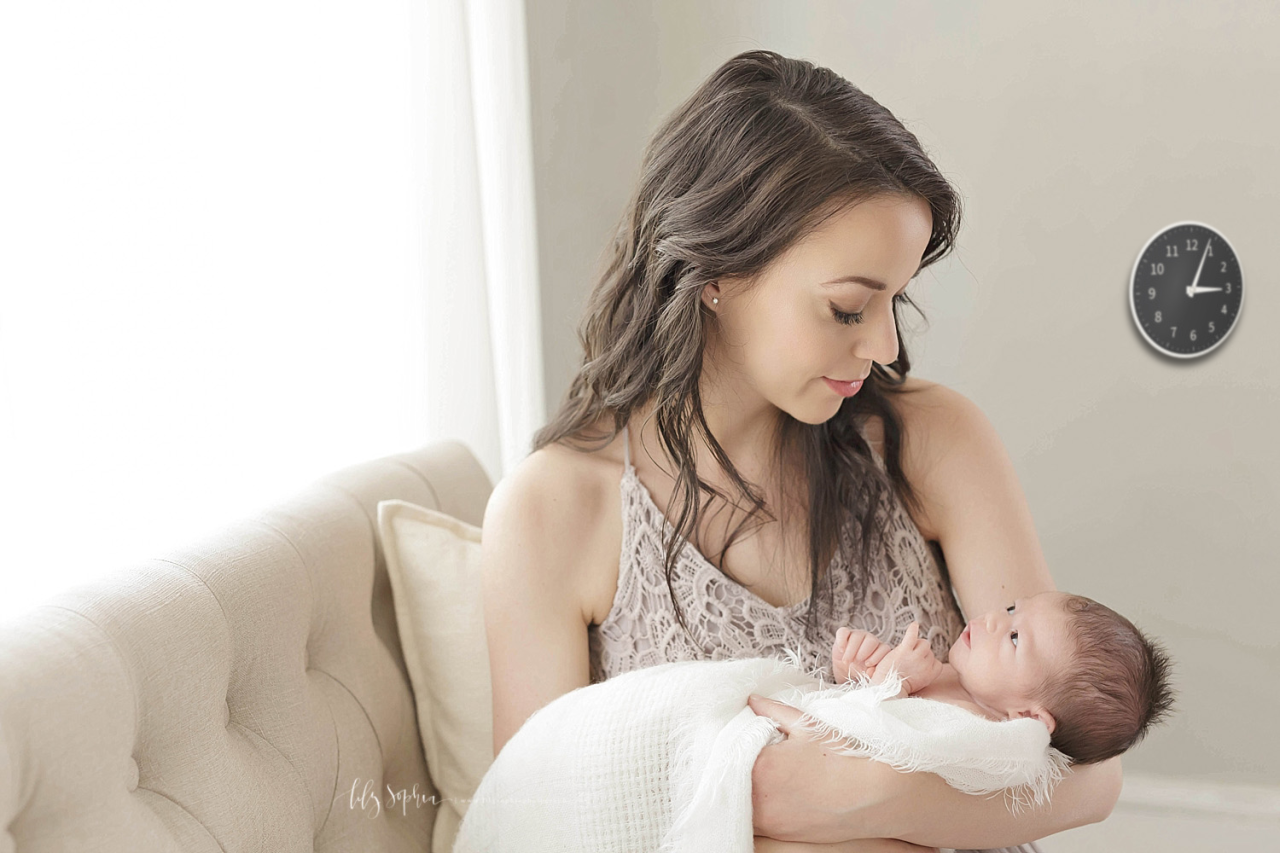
{"hour": 3, "minute": 4}
